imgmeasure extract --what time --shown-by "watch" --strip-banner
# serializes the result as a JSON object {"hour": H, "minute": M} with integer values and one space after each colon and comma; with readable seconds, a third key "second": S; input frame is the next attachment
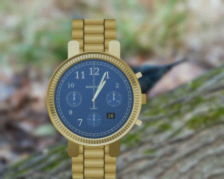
{"hour": 1, "minute": 4}
